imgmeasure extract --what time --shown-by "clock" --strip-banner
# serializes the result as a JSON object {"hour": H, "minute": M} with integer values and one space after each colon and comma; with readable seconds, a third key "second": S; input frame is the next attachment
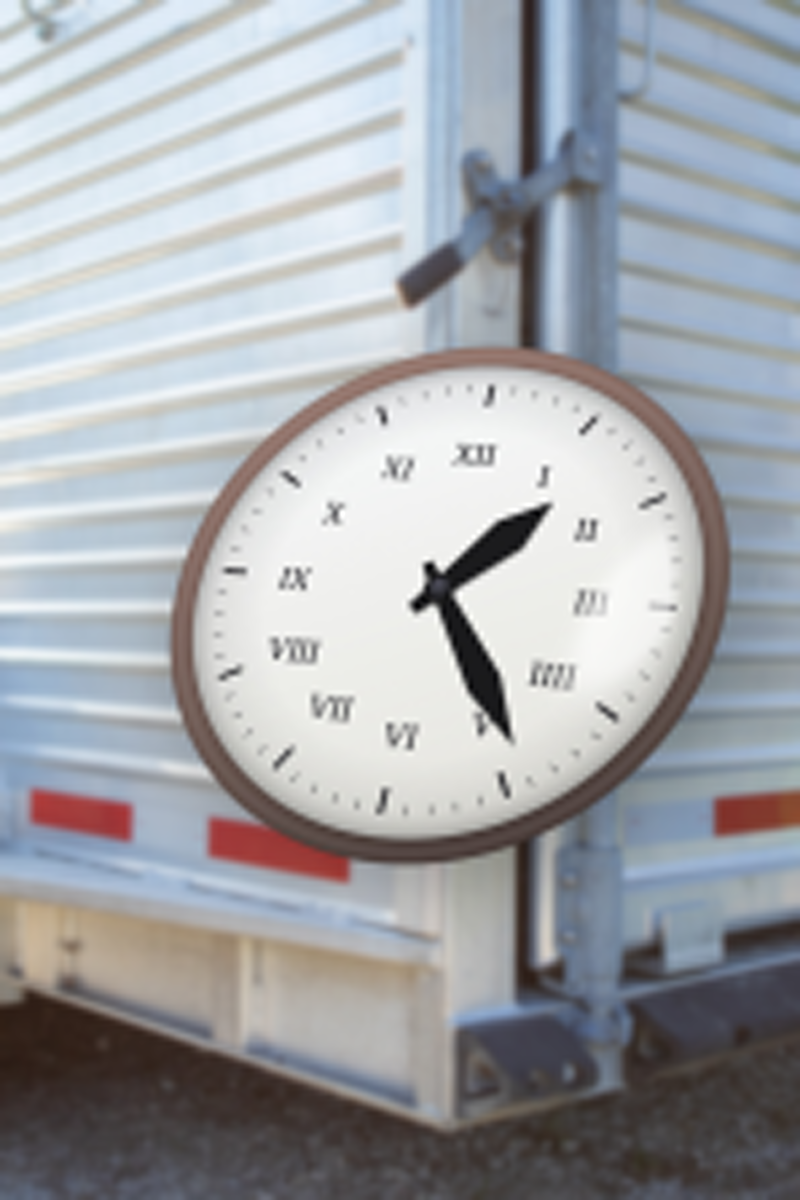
{"hour": 1, "minute": 24}
